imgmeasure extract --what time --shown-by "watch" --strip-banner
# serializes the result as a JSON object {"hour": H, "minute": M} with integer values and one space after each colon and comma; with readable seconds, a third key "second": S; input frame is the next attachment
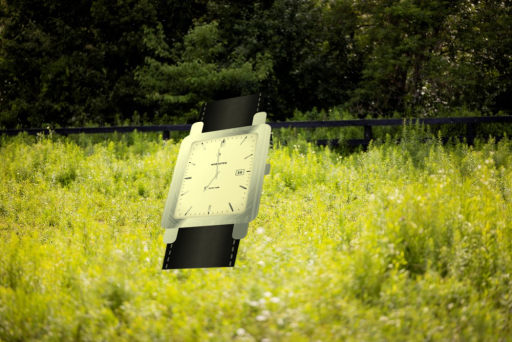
{"hour": 6, "minute": 59}
